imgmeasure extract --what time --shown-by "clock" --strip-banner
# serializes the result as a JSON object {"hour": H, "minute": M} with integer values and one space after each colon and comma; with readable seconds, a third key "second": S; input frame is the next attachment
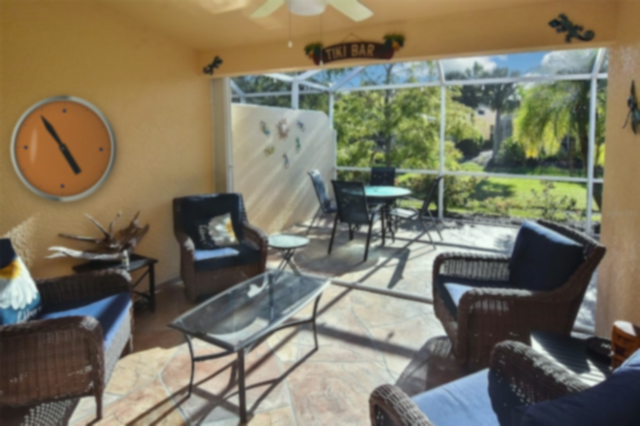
{"hour": 4, "minute": 54}
